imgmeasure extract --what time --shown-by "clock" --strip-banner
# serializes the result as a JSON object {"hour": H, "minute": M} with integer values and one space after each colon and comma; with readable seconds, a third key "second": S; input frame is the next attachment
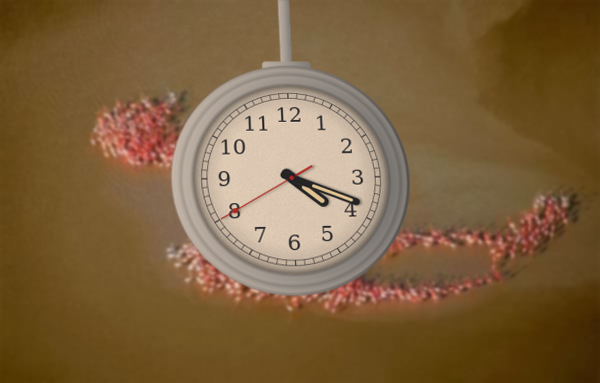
{"hour": 4, "minute": 18, "second": 40}
